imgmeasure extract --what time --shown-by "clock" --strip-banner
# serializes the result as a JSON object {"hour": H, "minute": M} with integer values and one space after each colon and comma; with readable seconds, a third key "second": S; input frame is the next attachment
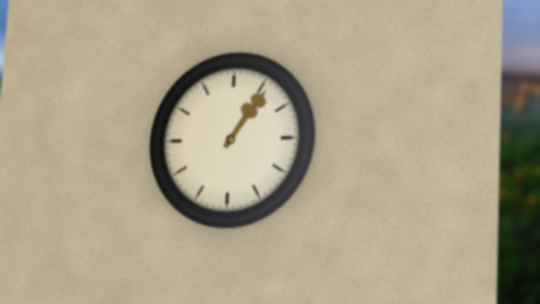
{"hour": 1, "minute": 6}
